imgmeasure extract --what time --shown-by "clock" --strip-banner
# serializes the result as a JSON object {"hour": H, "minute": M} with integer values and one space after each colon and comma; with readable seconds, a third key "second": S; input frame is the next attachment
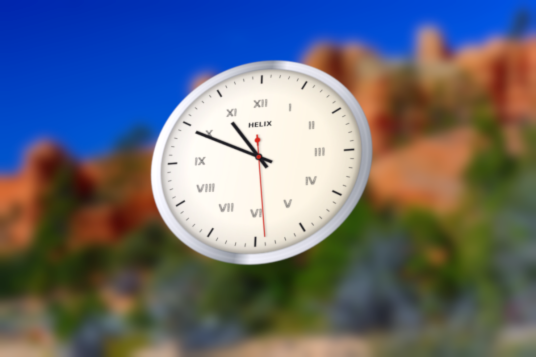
{"hour": 10, "minute": 49, "second": 29}
